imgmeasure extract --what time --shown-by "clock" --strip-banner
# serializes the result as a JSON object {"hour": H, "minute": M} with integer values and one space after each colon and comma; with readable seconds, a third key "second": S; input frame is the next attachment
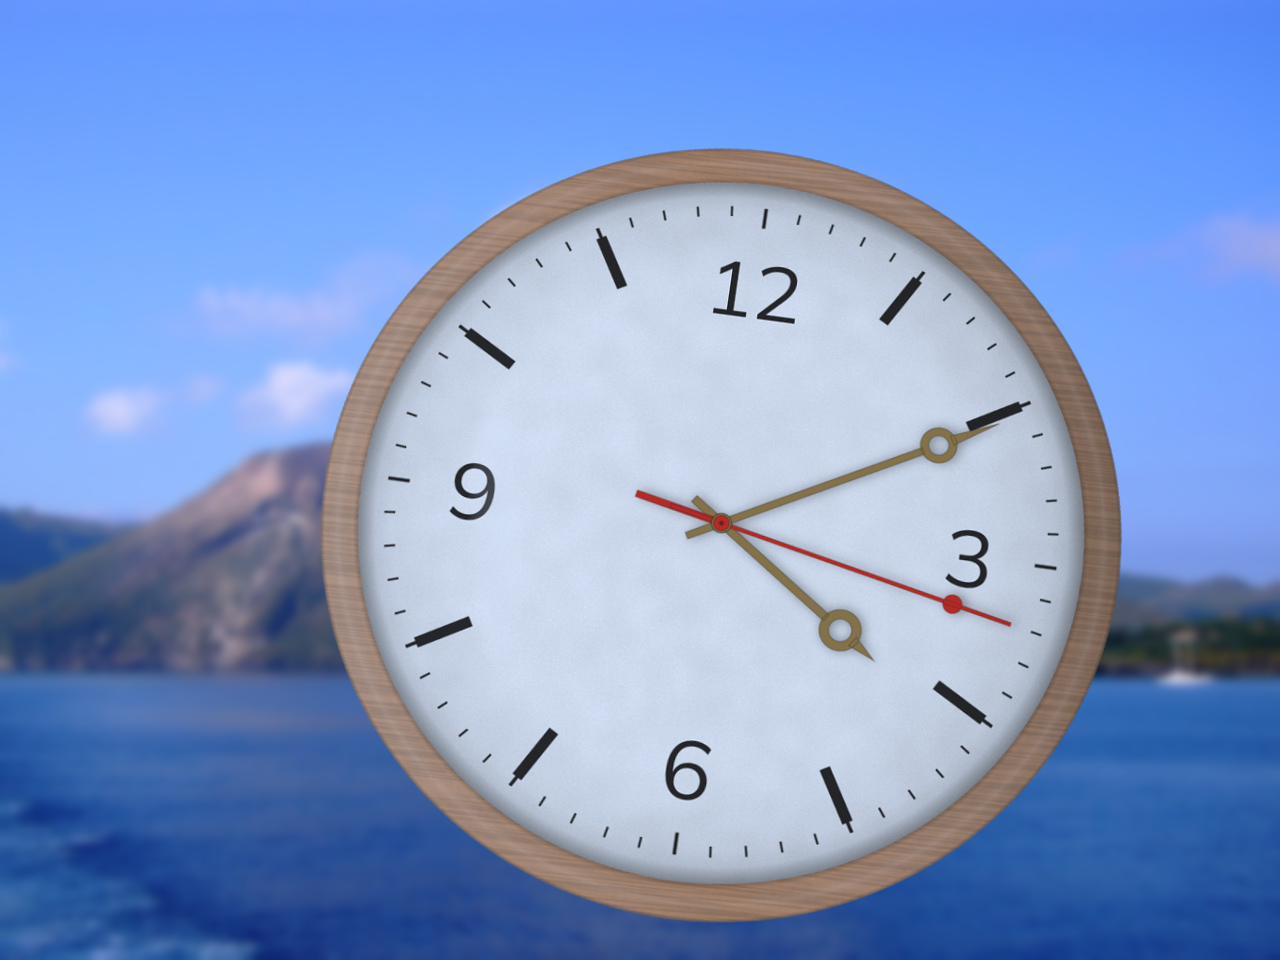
{"hour": 4, "minute": 10, "second": 17}
